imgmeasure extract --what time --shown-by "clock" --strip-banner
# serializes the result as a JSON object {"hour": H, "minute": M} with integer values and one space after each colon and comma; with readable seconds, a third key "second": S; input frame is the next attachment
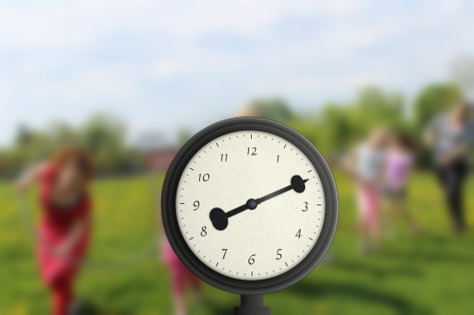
{"hour": 8, "minute": 11}
